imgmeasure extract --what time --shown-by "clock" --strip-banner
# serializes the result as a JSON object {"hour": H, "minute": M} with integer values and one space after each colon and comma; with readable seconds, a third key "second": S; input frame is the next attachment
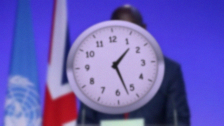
{"hour": 1, "minute": 27}
